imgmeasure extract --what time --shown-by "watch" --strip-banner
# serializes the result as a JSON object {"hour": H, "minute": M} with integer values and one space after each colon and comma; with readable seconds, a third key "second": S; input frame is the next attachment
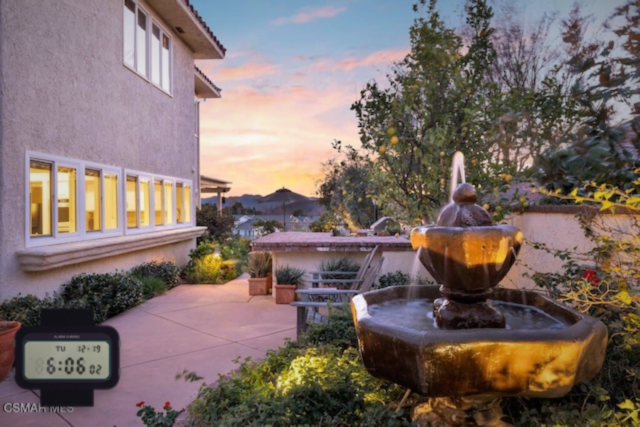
{"hour": 6, "minute": 6}
